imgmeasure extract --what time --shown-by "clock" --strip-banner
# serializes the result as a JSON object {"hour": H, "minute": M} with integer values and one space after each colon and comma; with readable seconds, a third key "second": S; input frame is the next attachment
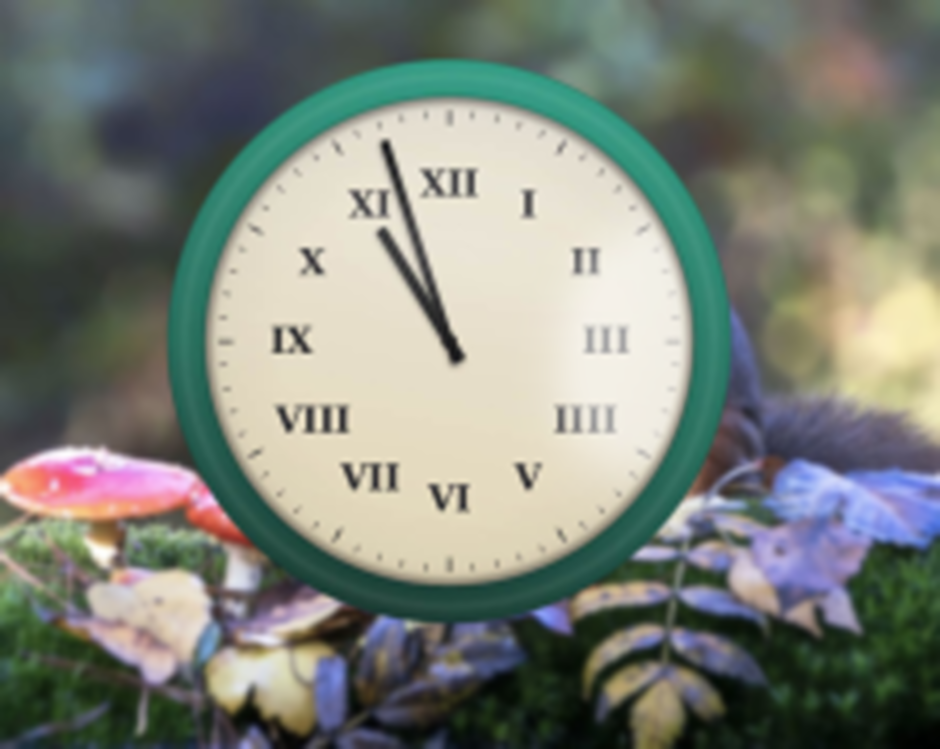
{"hour": 10, "minute": 57}
